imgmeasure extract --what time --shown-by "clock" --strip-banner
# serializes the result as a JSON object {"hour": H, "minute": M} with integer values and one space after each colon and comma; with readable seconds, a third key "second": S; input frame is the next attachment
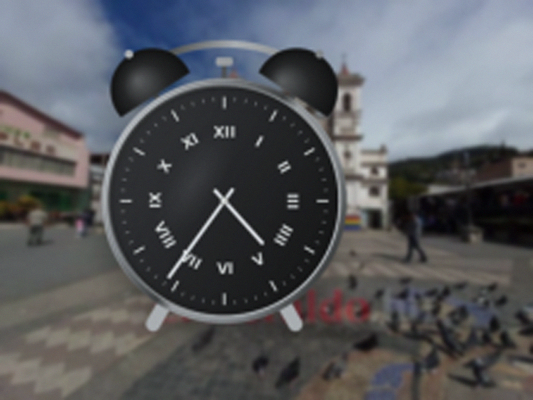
{"hour": 4, "minute": 36}
